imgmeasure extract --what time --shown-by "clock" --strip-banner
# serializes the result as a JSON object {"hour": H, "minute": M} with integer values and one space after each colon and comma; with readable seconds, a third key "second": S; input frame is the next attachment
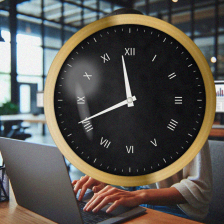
{"hour": 11, "minute": 41}
